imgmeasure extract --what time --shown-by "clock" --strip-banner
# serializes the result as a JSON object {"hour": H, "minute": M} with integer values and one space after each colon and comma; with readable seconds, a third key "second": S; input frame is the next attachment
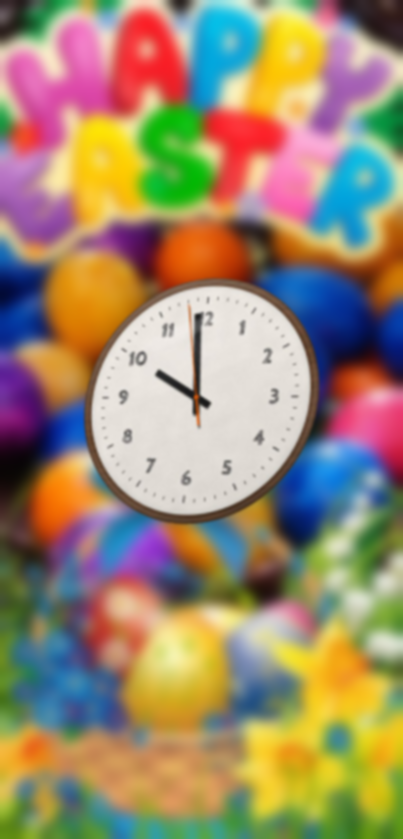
{"hour": 9, "minute": 58, "second": 58}
